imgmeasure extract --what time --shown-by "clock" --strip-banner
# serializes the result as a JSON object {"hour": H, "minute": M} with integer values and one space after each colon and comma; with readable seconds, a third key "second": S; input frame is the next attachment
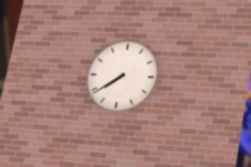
{"hour": 7, "minute": 39}
